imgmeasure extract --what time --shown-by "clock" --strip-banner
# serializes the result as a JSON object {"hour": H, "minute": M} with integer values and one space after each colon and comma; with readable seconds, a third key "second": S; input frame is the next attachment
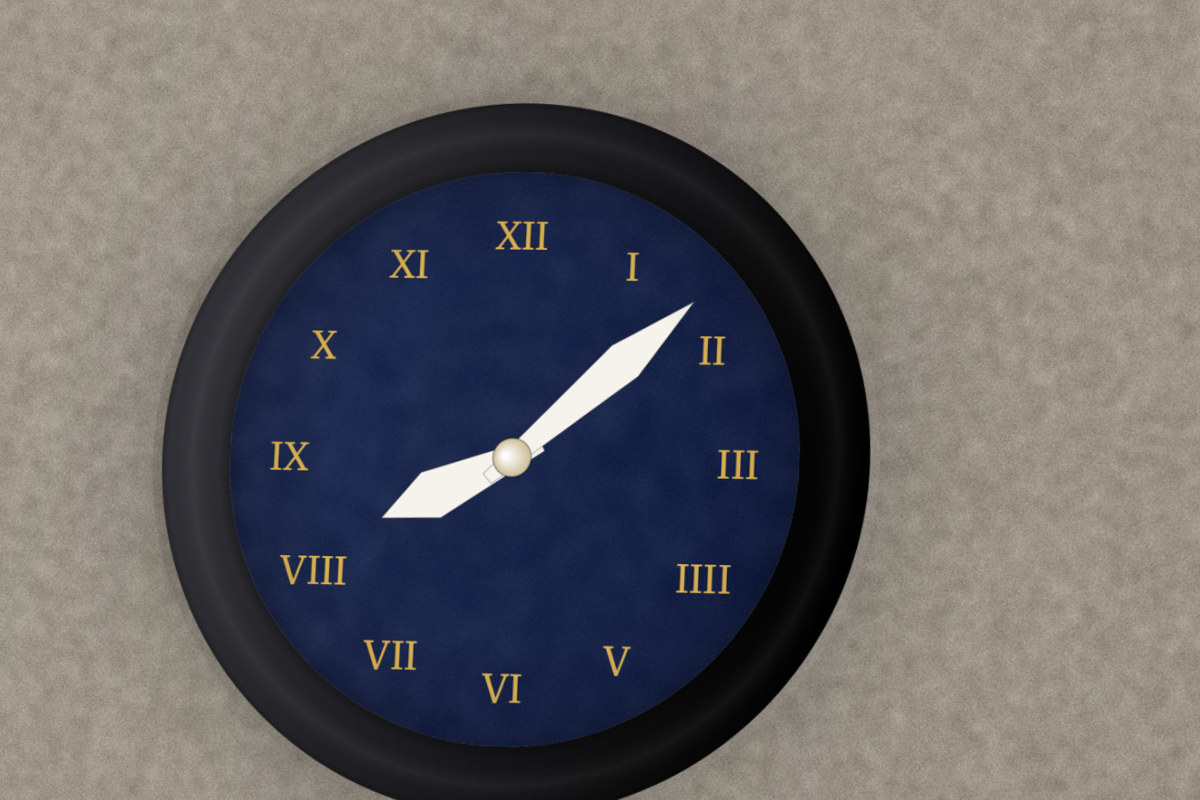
{"hour": 8, "minute": 8}
